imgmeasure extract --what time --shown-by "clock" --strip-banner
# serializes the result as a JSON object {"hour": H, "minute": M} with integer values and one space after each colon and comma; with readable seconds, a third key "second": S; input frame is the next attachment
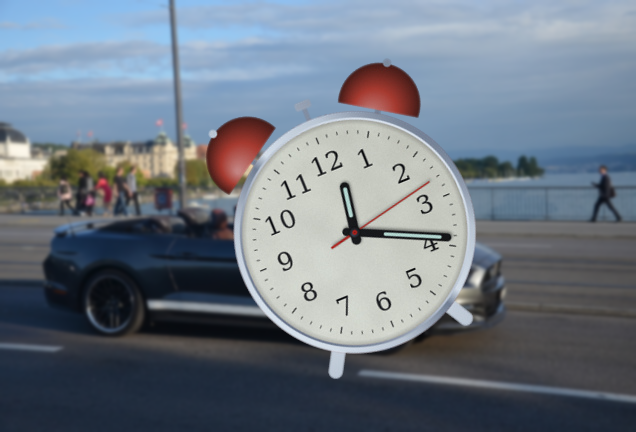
{"hour": 12, "minute": 19, "second": 13}
